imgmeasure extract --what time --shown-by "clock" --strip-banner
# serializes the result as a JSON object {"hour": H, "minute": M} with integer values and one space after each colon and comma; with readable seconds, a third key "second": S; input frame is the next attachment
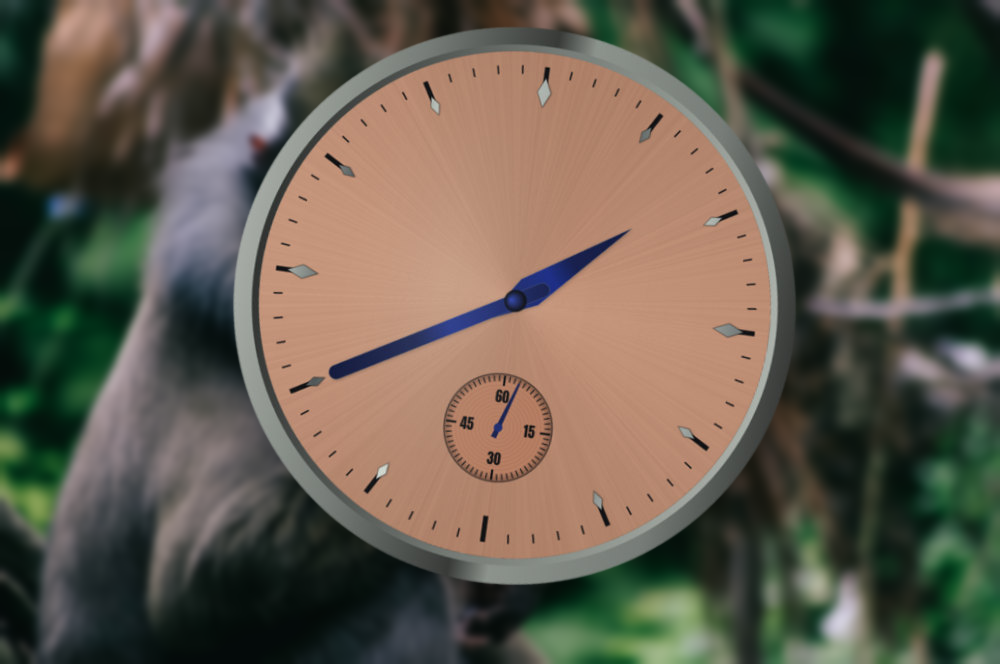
{"hour": 1, "minute": 40, "second": 3}
